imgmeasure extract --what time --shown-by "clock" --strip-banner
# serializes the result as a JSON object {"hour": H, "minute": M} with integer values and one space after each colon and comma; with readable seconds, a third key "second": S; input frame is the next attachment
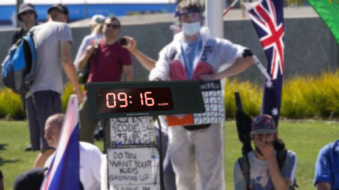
{"hour": 9, "minute": 16}
